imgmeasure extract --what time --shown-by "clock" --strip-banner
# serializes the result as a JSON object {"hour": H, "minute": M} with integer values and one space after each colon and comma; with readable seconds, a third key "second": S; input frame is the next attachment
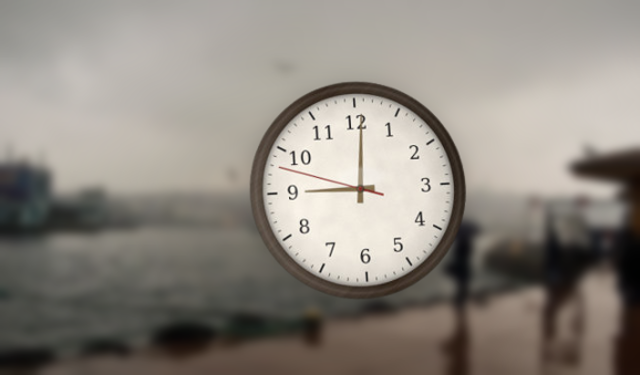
{"hour": 9, "minute": 0, "second": 48}
